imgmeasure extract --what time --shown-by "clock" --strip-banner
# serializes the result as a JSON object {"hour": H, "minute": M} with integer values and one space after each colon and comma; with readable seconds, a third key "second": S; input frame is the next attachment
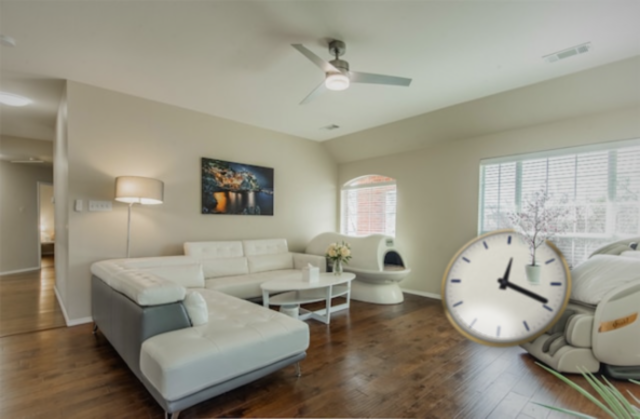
{"hour": 12, "minute": 19}
